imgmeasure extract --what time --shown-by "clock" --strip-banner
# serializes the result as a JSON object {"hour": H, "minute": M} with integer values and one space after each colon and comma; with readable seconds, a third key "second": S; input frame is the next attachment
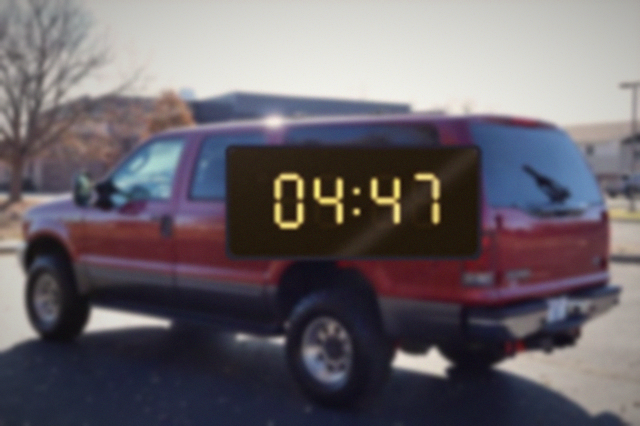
{"hour": 4, "minute": 47}
